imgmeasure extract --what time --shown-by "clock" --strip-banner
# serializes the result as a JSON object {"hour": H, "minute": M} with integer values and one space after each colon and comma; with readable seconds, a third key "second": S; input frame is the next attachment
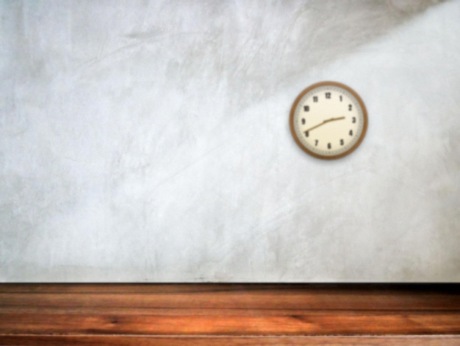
{"hour": 2, "minute": 41}
